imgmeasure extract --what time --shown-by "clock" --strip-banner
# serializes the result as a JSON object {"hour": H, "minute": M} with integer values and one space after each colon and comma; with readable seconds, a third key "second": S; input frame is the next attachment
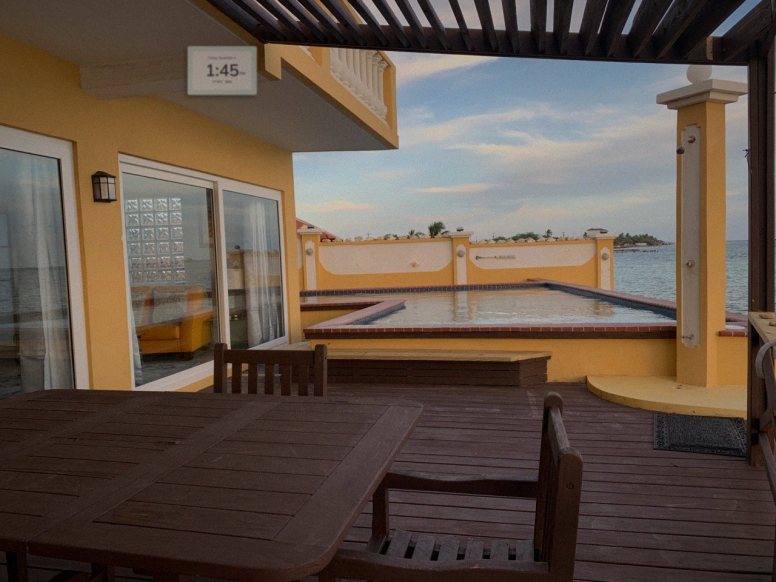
{"hour": 1, "minute": 45}
